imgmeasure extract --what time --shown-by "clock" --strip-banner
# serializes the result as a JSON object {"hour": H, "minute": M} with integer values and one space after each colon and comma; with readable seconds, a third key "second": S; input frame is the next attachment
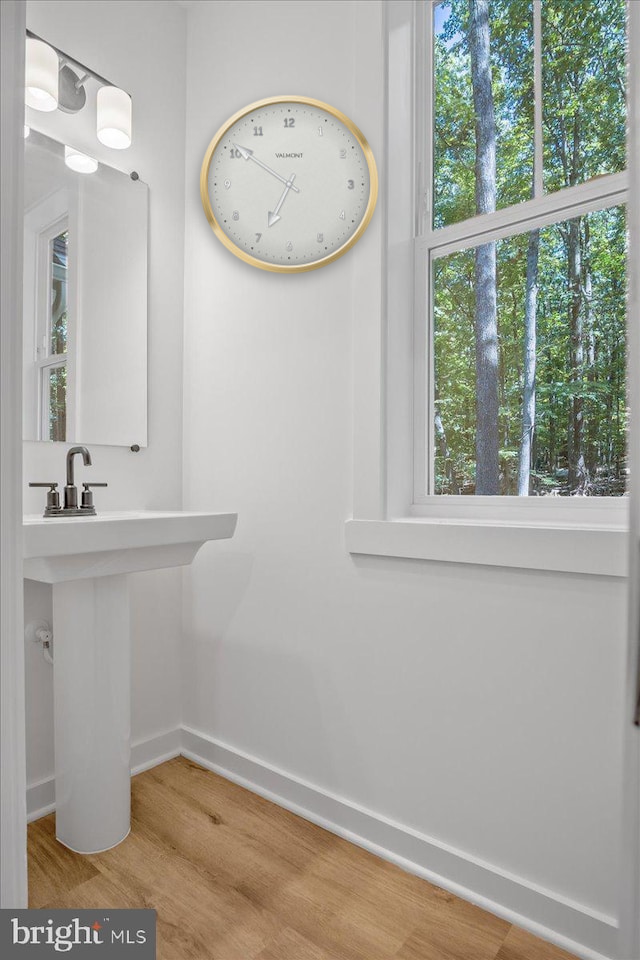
{"hour": 6, "minute": 51}
